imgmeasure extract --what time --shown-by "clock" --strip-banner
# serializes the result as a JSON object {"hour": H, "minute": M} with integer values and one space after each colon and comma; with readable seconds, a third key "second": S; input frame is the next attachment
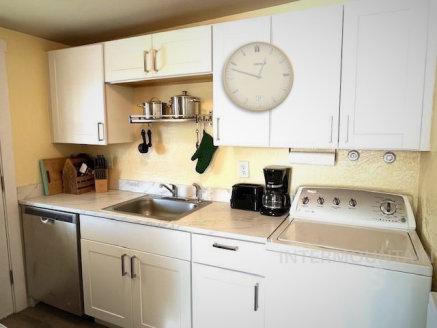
{"hour": 12, "minute": 48}
